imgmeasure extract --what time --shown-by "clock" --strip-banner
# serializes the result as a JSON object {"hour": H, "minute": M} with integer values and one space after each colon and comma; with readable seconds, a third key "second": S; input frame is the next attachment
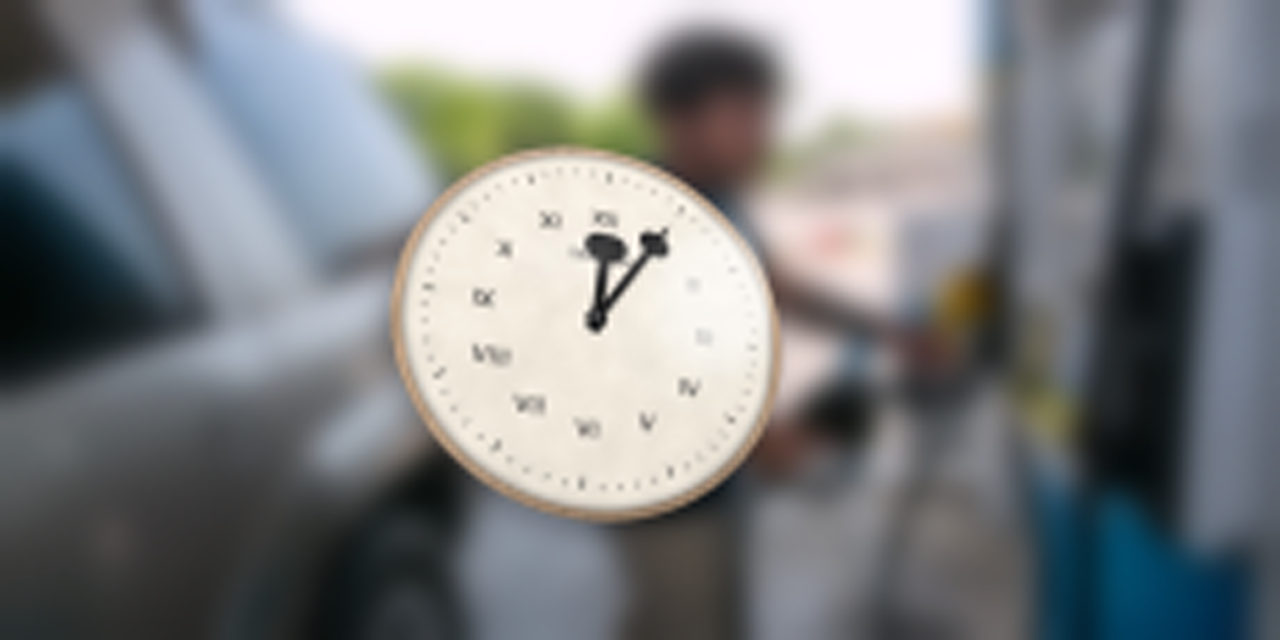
{"hour": 12, "minute": 5}
